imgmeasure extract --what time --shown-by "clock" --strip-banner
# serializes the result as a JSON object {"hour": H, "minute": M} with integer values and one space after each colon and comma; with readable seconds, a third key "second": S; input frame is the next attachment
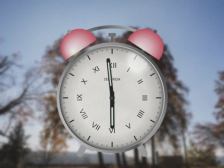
{"hour": 5, "minute": 59}
